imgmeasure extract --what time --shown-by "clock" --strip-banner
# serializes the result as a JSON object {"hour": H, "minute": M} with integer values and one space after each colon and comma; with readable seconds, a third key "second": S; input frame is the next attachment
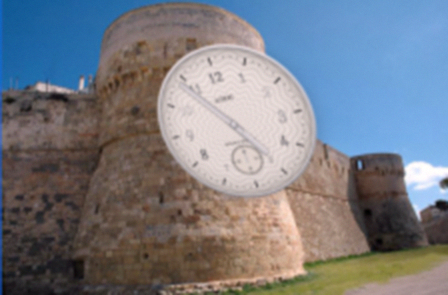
{"hour": 4, "minute": 54}
